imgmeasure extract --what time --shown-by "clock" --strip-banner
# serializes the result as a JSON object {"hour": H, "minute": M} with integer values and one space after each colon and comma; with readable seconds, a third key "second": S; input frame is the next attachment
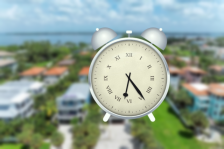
{"hour": 6, "minute": 24}
